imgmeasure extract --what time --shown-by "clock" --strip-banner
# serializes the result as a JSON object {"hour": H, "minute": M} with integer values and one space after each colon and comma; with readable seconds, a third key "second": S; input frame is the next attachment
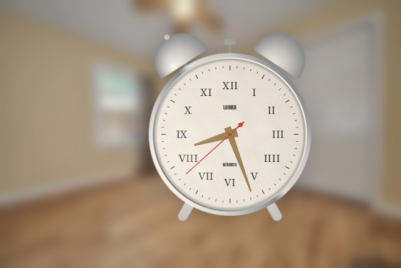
{"hour": 8, "minute": 26, "second": 38}
